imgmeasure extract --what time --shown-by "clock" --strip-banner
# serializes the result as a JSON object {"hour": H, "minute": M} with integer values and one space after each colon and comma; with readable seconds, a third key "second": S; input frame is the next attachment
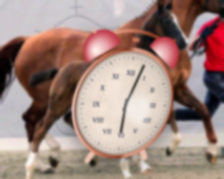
{"hour": 6, "minute": 3}
